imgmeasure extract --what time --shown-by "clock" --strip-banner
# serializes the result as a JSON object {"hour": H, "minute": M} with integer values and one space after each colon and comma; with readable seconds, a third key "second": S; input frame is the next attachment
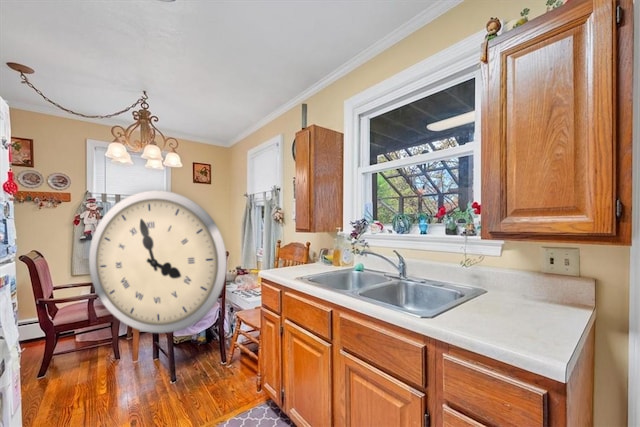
{"hour": 3, "minute": 58}
